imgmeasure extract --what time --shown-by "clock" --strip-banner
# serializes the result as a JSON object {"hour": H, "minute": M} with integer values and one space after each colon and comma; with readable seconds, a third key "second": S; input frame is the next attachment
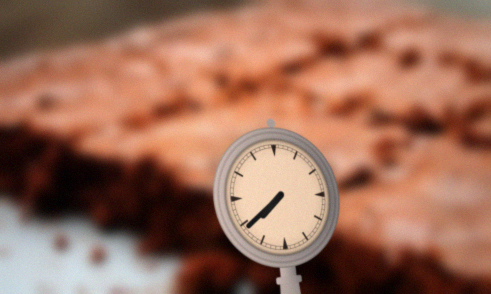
{"hour": 7, "minute": 39}
